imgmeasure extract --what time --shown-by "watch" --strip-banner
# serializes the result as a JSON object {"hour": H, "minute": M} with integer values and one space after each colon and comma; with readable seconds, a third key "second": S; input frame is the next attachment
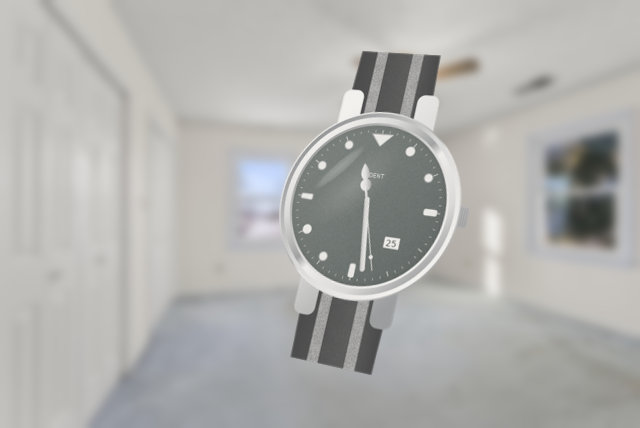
{"hour": 11, "minute": 28, "second": 27}
